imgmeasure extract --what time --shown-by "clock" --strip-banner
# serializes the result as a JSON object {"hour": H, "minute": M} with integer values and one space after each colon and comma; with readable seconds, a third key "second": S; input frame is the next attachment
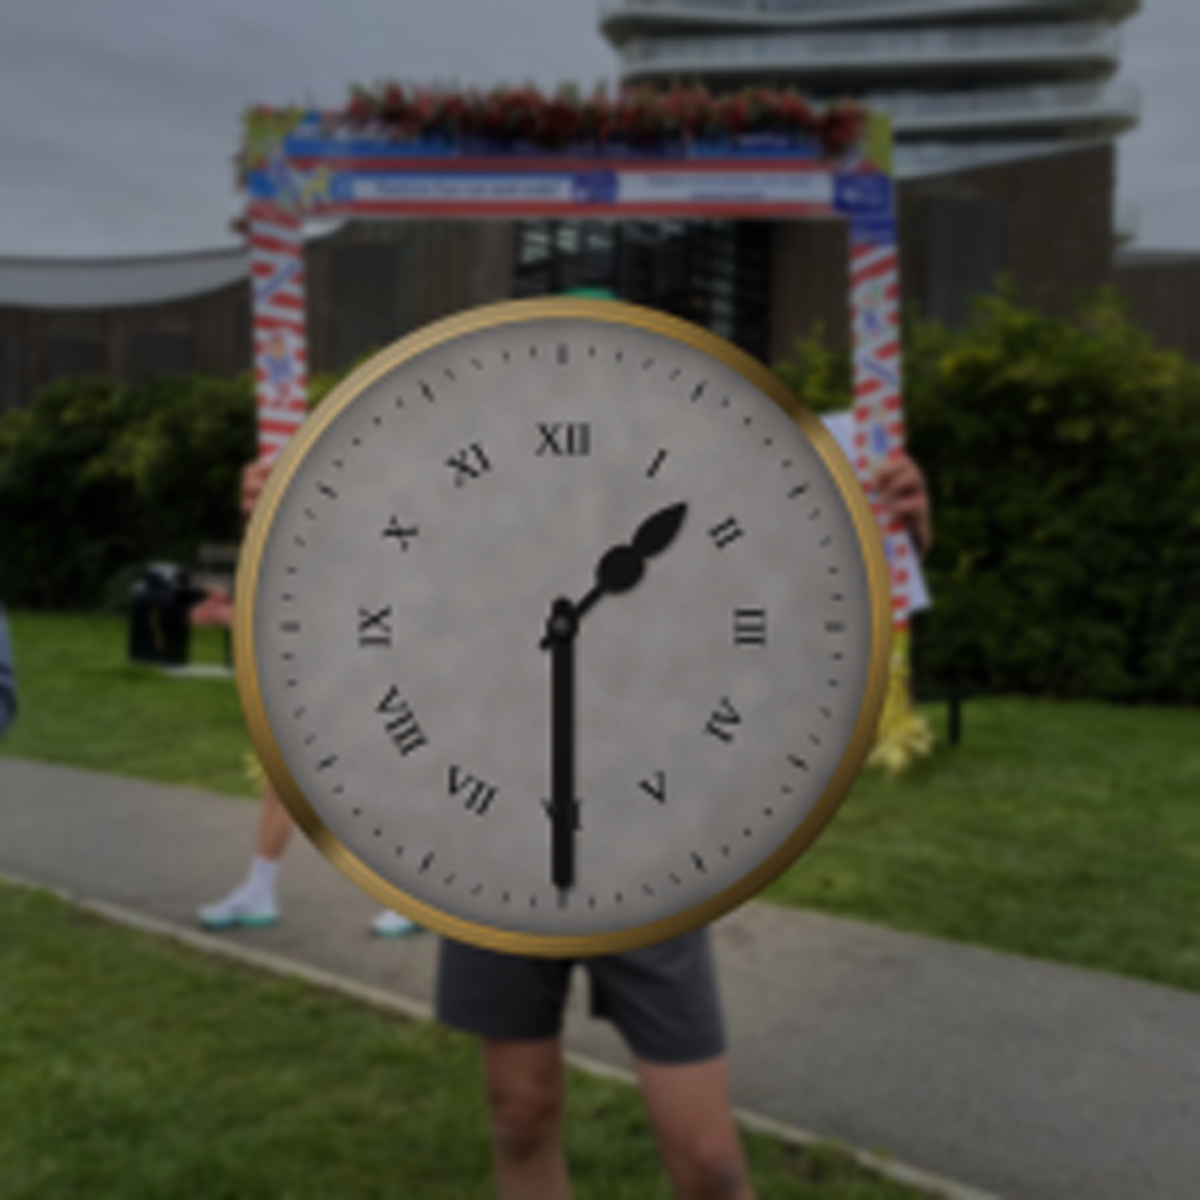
{"hour": 1, "minute": 30}
